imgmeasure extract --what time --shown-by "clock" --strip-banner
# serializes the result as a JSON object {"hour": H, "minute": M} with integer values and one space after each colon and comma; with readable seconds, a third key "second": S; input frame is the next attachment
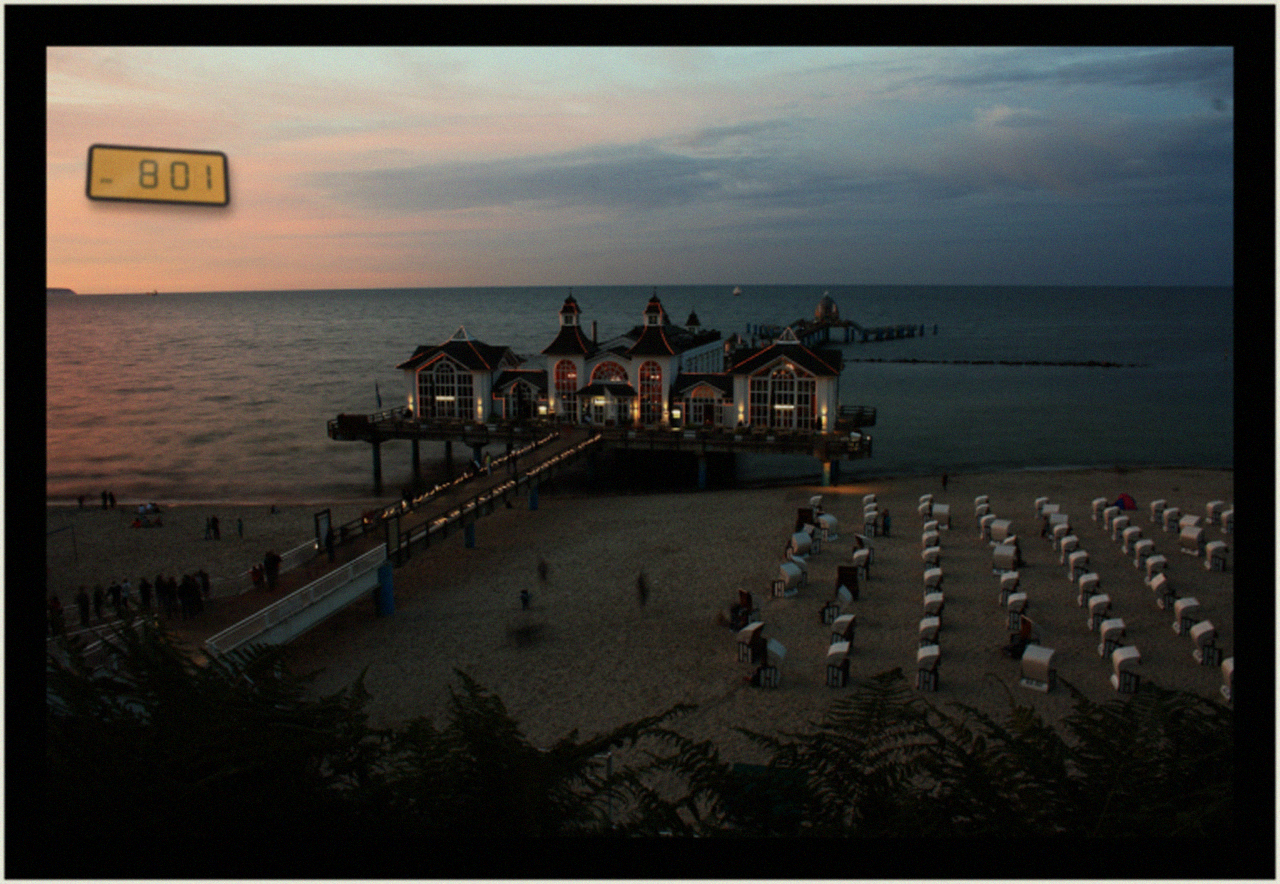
{"hour": 8, "minute": 1}
